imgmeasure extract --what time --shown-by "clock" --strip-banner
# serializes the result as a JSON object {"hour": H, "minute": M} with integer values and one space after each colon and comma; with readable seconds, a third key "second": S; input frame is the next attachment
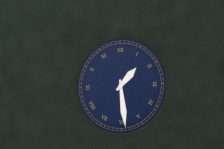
{"hour": 1, "minute": 29}
